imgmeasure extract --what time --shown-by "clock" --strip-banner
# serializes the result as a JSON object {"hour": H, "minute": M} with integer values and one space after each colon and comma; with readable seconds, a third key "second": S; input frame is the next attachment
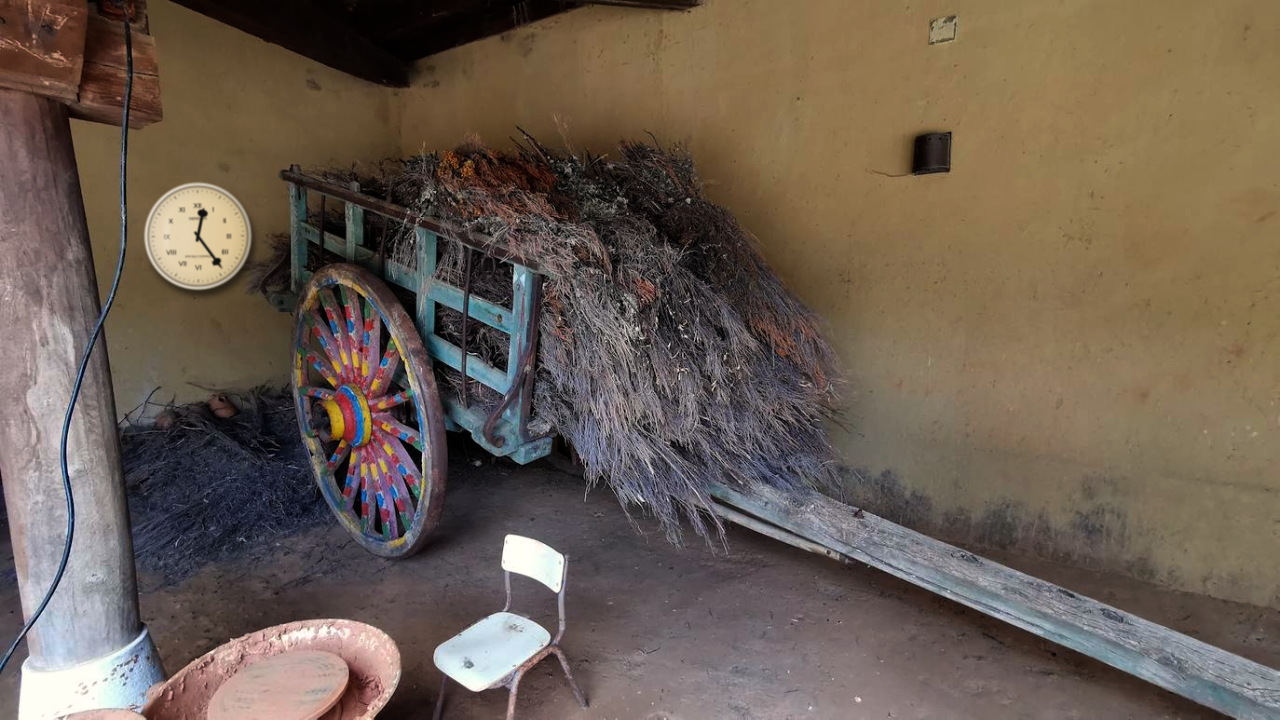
{"hour": 12, "minute": 24}
